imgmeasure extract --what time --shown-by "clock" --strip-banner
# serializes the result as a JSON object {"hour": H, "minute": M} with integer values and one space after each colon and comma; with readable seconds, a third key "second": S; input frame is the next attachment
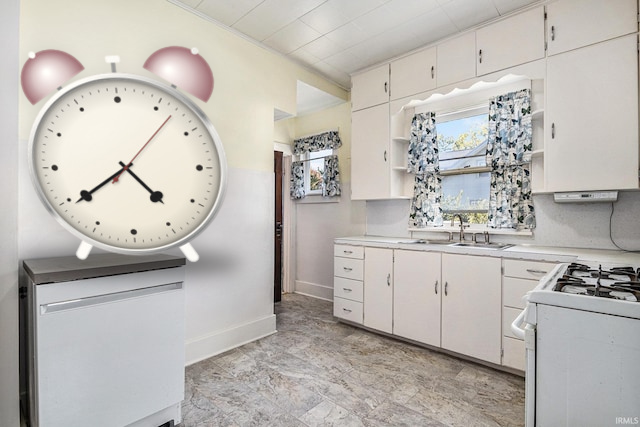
{"hour": 4, "minute": 39, "second": 7}
